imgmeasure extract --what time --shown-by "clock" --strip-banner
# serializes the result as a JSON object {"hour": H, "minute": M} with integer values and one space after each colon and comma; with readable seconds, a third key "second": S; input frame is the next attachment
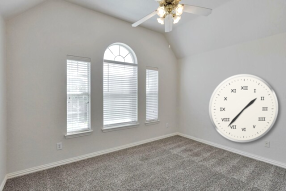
{"hour": 1, "minute": 37}
